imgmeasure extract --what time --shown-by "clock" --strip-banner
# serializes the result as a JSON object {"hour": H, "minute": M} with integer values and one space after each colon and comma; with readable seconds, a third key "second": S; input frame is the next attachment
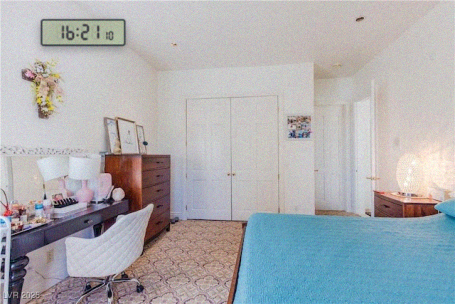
{"hour": 16, "minute": 21, "second": 10}
